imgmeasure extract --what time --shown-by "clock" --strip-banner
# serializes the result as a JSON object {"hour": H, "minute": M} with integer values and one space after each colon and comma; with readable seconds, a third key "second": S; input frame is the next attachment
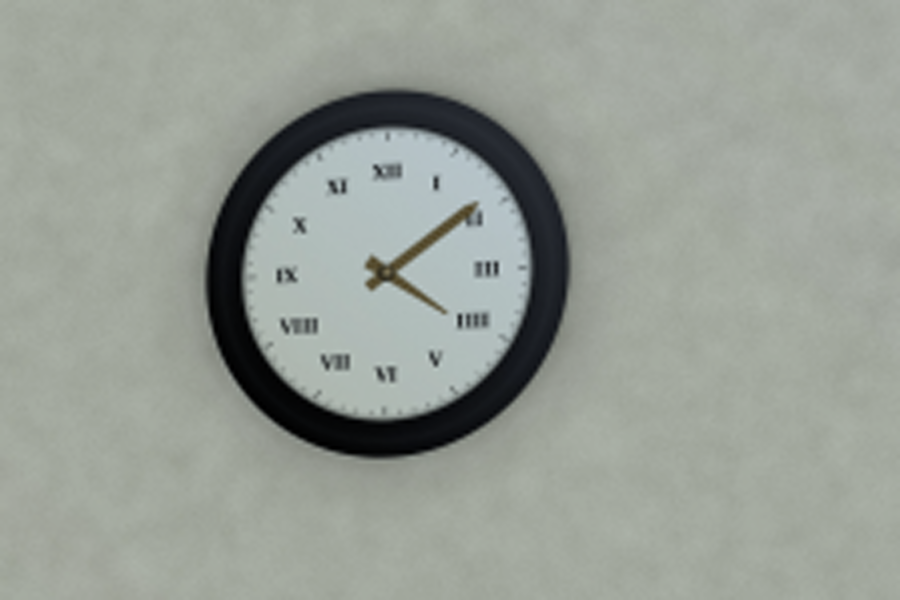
{"hour": 4, "minute": 9}
